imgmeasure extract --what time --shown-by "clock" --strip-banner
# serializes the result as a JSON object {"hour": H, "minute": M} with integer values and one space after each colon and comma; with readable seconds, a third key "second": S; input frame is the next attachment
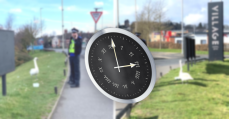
{"hour": 3, "minute": 1}
